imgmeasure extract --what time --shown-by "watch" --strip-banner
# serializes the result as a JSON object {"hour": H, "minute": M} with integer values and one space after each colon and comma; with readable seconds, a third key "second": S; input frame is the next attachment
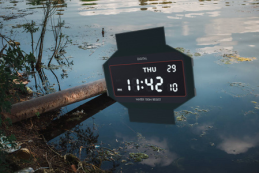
{"hour": 11, "minute": 42, "second": 10}
